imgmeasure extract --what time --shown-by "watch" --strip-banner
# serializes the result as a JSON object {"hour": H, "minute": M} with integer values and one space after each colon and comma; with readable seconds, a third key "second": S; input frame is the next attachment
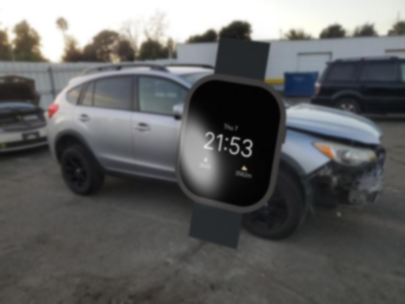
{"hour": 21, "minute": 53}
